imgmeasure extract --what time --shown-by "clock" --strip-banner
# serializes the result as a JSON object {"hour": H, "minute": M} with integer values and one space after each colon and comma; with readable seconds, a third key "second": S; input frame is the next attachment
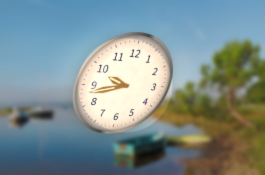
{"hour": 9, "minute": 43}
